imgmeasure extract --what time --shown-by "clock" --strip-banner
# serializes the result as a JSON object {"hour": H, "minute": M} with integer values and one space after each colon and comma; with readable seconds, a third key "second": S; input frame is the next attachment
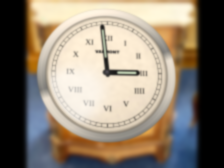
{"hour": 2, "minute": 59}
